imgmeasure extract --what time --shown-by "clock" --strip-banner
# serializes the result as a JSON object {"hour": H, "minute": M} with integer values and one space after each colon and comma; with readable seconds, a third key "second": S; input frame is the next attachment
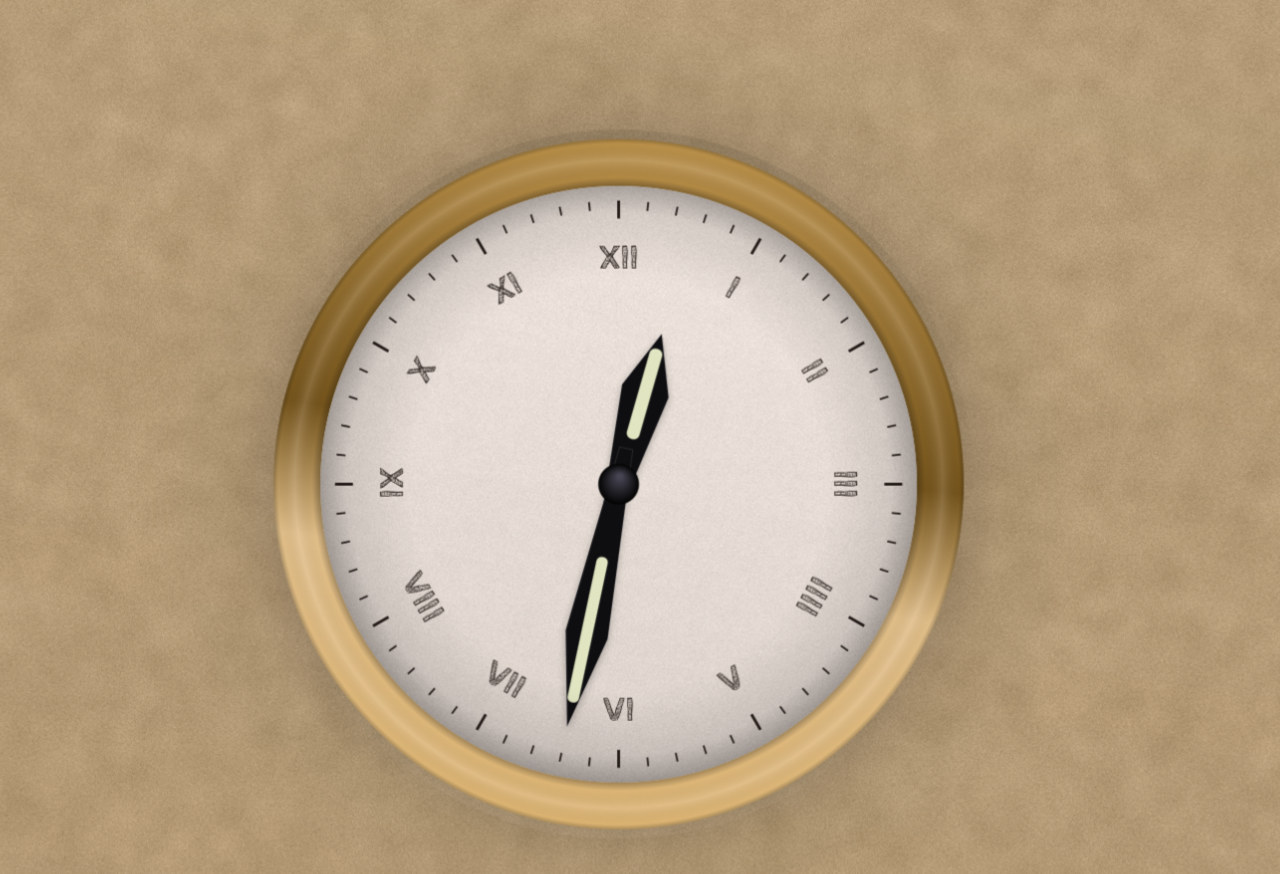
{"hour": 12, "minute": 32}
